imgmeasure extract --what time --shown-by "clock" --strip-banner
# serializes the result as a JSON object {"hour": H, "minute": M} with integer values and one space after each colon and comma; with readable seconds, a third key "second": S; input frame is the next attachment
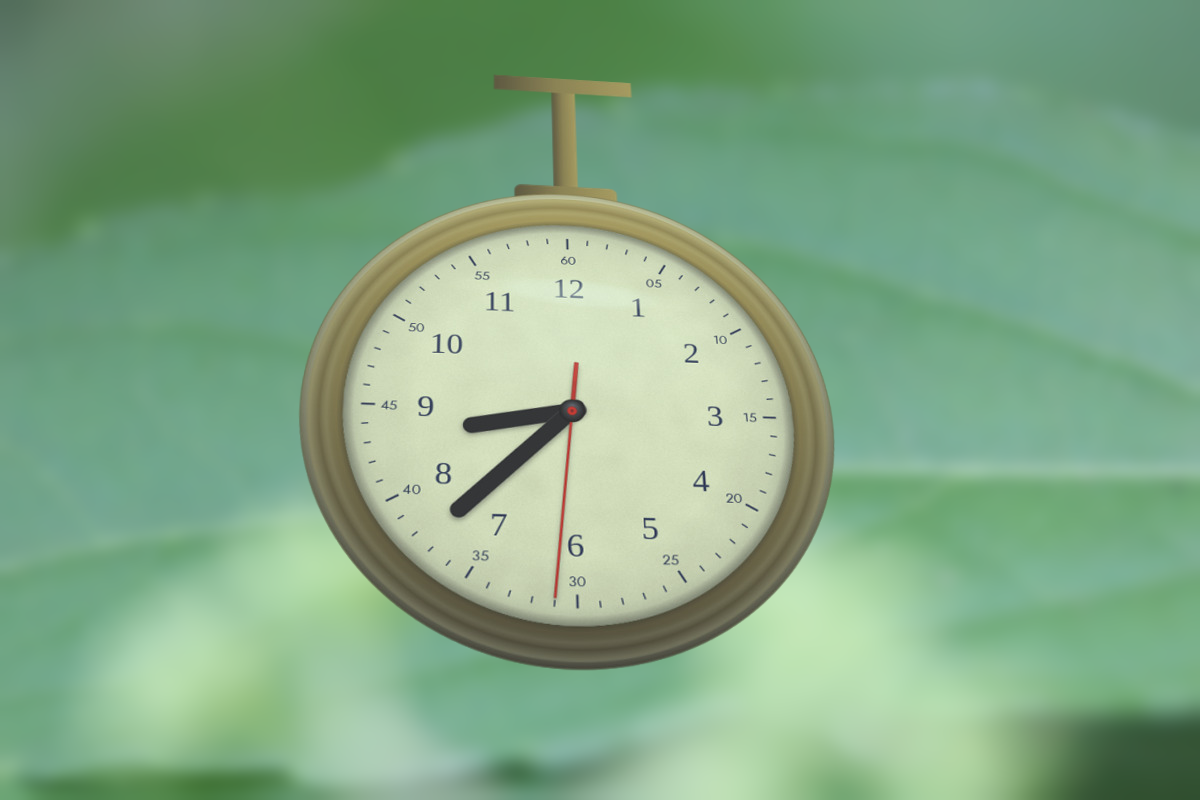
{"hour": 8, "minute": 37, "second": 31}
